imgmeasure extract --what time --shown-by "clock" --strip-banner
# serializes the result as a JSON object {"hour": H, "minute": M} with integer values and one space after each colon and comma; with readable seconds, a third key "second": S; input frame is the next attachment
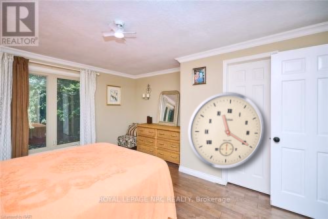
{"hour": 11, "minute": 20}
